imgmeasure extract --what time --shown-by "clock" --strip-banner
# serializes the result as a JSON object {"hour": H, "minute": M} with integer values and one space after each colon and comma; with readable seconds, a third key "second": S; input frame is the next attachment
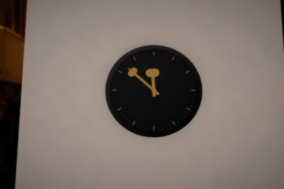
{"hour": 11, "minute": 52}
